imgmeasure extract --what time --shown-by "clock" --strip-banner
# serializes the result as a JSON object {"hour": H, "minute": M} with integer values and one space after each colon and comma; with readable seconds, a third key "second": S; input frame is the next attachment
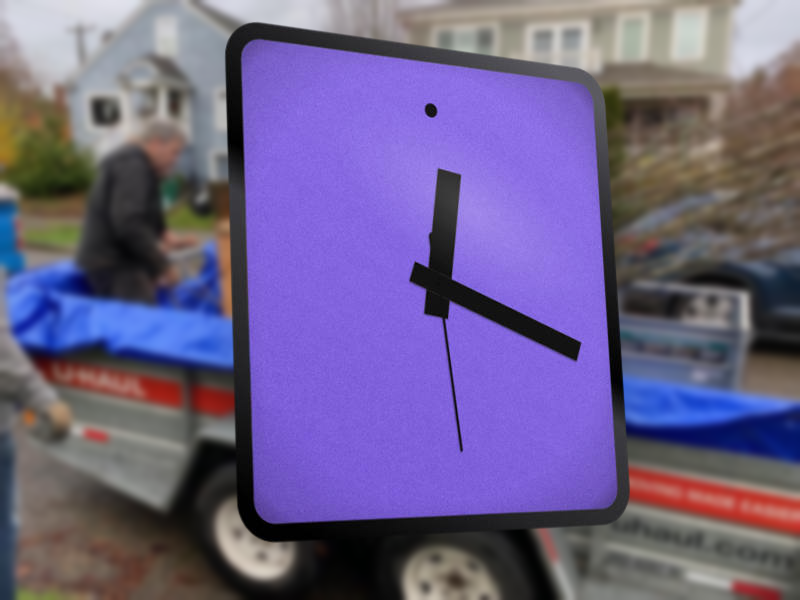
{"hour": 12, "minute": 18, "second": 29}
